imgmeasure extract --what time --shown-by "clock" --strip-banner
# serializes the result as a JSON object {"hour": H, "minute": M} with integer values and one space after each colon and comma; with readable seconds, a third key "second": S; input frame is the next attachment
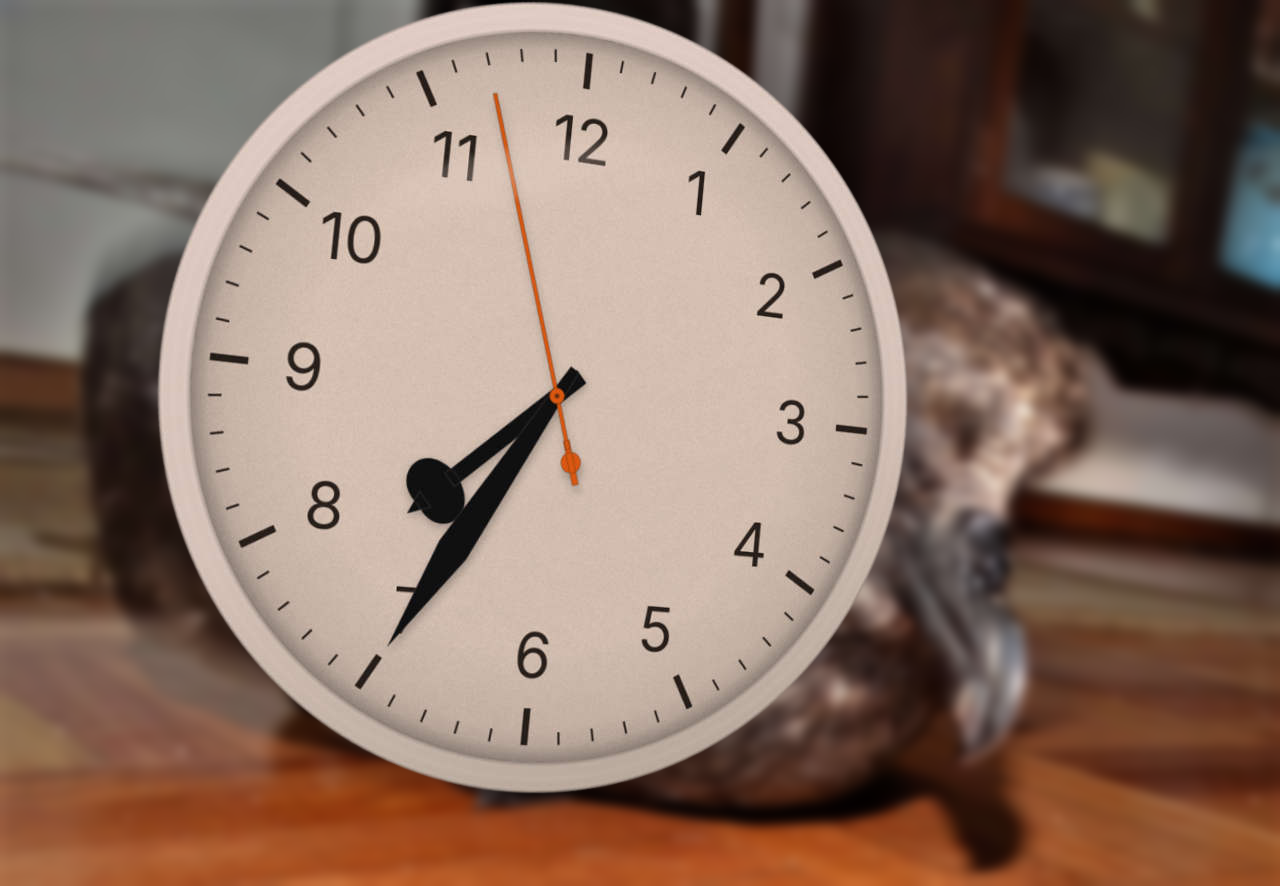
{"hour": 7, "minute": 34, "second": 57}
